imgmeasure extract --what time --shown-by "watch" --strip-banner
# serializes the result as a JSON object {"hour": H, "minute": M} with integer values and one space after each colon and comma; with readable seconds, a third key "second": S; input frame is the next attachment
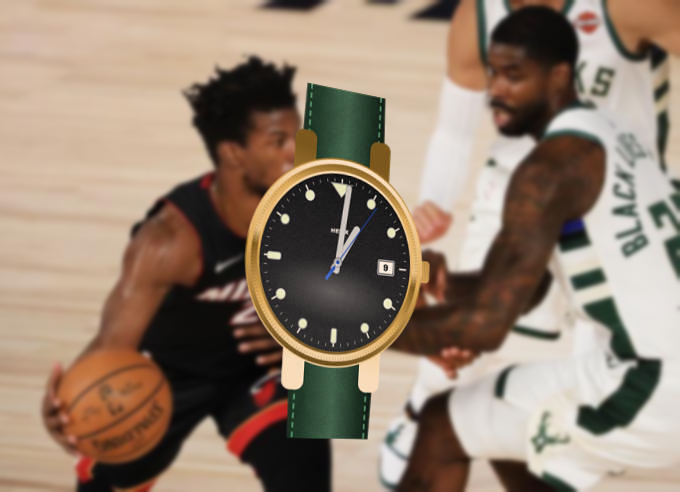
{"hour": 1, "minute": 1, "second": 6}
